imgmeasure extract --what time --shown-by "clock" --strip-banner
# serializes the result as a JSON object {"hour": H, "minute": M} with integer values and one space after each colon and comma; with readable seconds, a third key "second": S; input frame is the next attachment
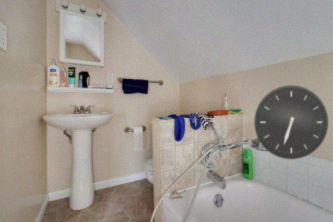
{"hour": 6, "minute": 33}
